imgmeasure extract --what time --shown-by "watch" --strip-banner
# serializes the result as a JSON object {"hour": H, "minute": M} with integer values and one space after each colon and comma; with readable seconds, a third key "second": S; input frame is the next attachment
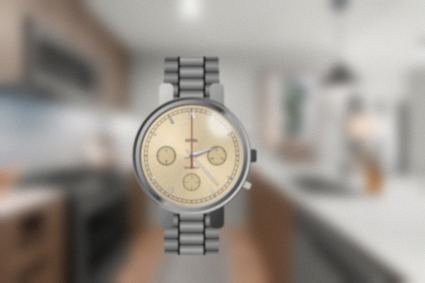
{"hour": 2, "minute": 23}
